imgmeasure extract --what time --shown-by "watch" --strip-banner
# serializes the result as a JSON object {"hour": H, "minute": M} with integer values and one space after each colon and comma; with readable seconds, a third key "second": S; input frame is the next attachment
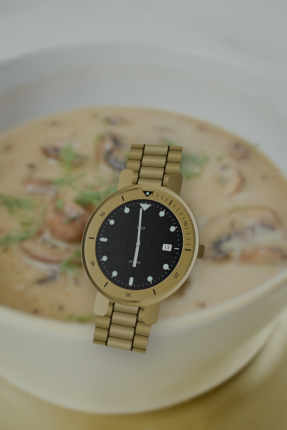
{"hour": 5, "minute": 59}
